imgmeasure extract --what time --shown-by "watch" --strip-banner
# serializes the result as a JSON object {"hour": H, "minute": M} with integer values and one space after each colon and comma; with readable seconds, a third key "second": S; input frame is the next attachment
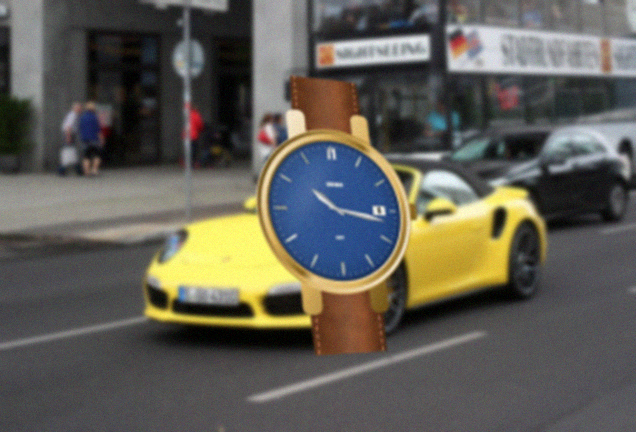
{"hour": 10, "minute": 17}
